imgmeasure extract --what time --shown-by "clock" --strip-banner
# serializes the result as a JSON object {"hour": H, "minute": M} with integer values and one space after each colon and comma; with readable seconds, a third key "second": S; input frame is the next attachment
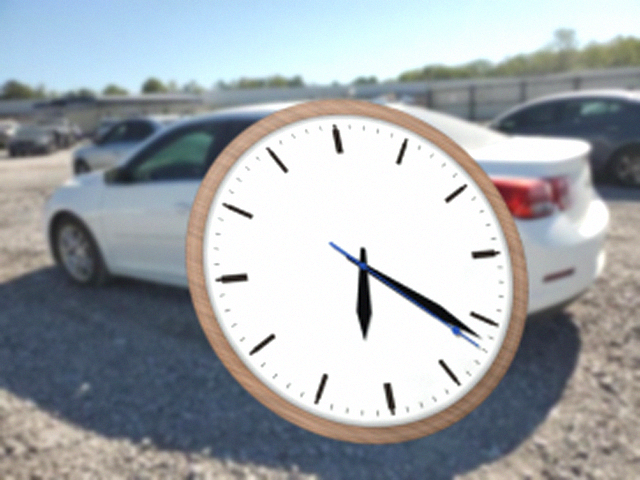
{"hour": 6, "minute": 21, "second": 22}
